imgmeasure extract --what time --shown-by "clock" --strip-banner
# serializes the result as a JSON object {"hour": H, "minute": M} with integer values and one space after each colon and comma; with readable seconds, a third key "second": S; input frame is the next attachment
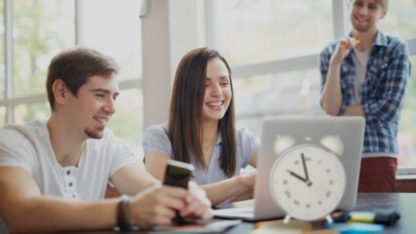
{"hour": 9, "minute": 58}
